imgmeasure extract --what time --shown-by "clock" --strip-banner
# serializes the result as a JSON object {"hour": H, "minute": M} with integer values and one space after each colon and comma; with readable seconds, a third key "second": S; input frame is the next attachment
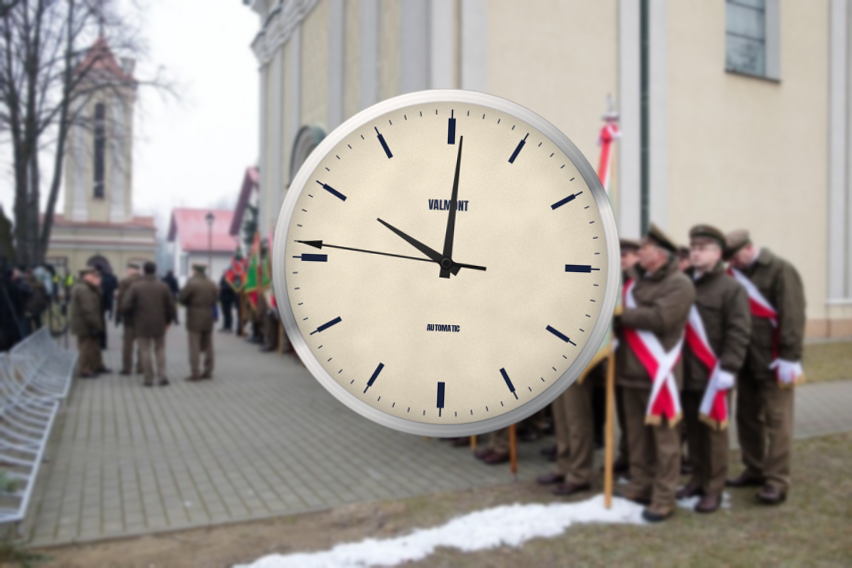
{"hour": 10, "minute": 0, "second": 46}
